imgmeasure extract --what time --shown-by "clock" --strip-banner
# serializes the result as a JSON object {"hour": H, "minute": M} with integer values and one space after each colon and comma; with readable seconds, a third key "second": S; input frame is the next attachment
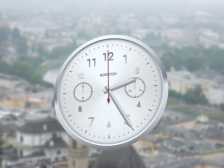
{"hour": 2, "minute": 25}
